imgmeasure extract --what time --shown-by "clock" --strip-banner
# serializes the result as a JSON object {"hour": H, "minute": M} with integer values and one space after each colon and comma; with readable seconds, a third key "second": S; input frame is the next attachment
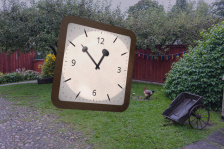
{"hour": 12, "minute": 52}
